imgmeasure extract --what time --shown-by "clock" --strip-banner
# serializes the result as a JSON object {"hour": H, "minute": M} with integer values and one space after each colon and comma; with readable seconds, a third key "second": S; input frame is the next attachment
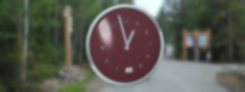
{"hour": 12, "minute": 58}
